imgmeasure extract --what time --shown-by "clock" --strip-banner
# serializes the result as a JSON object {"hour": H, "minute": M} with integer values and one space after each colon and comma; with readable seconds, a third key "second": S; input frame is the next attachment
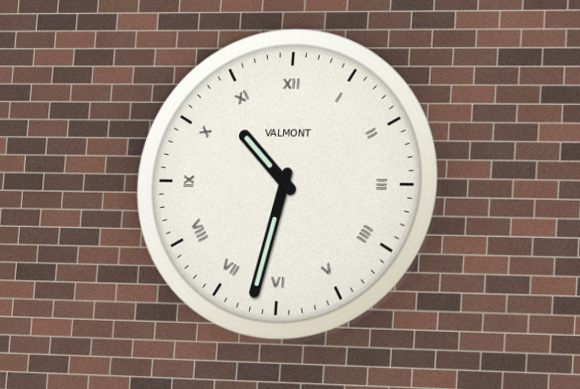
{"hour": 10, "minute": 32}
